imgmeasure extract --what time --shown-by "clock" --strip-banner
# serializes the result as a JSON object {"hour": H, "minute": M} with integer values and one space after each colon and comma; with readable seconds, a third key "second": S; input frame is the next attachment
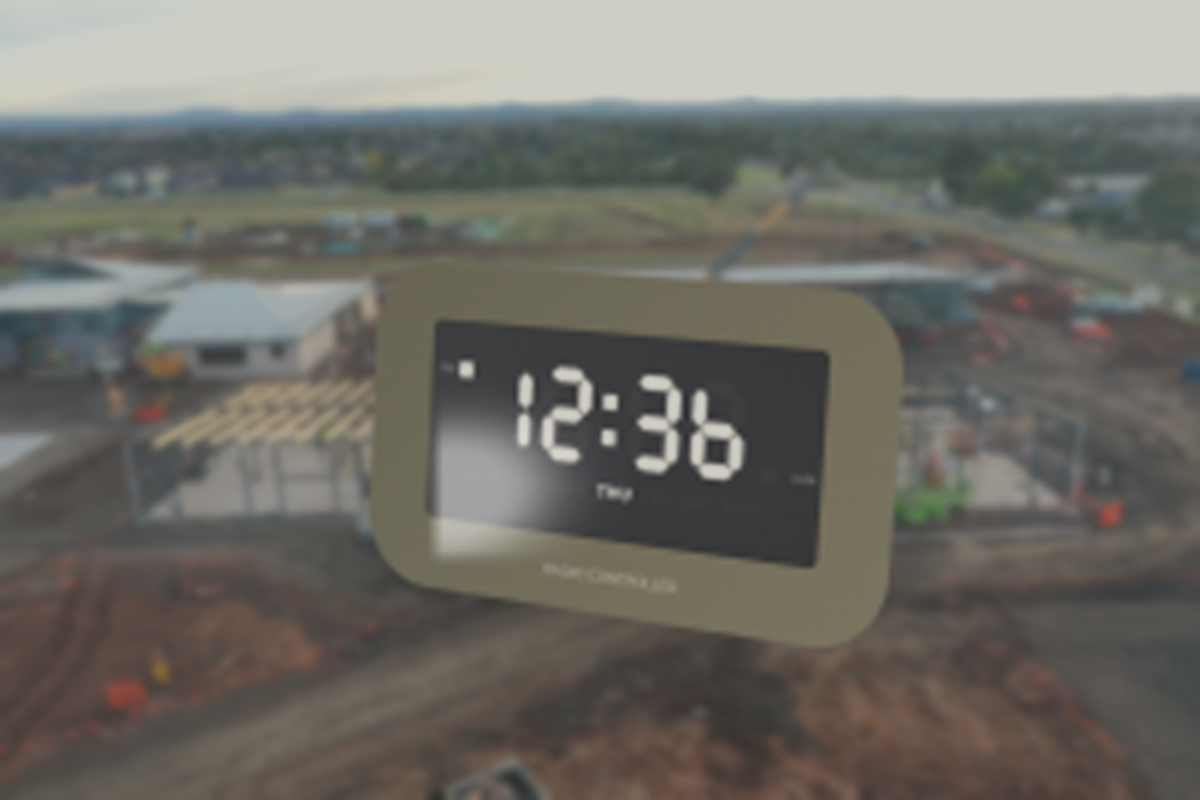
{"hour": 12, "minute": 36}
